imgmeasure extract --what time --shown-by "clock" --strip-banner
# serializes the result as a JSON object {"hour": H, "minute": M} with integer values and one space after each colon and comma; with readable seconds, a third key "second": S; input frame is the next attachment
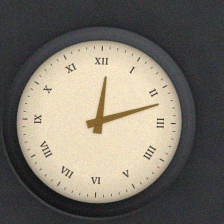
{"hour": 12, "minute": 12}
